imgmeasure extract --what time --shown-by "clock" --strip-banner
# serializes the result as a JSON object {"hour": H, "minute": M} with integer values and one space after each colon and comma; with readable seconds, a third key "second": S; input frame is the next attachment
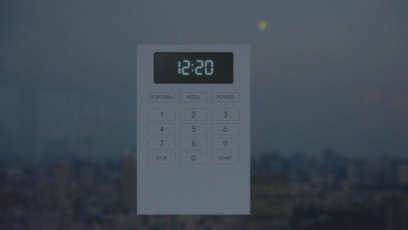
{"hour": 12, "minute": 20}
